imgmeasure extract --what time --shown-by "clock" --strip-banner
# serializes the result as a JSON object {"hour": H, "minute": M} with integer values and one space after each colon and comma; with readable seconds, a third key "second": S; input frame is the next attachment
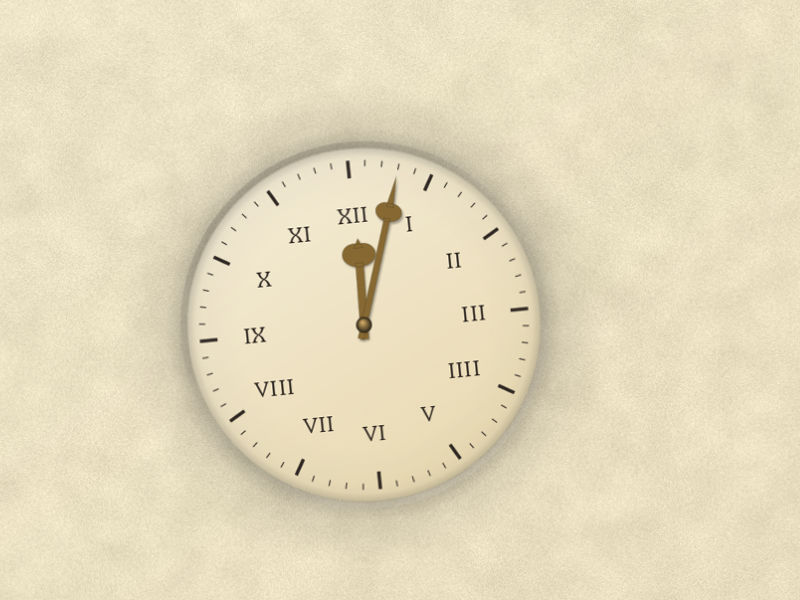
{"hour": 12, "minute": 3}
